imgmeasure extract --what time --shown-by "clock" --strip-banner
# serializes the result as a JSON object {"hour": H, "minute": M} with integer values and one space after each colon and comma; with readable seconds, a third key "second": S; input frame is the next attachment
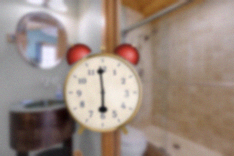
{"hour": 5, "minute": 59}
